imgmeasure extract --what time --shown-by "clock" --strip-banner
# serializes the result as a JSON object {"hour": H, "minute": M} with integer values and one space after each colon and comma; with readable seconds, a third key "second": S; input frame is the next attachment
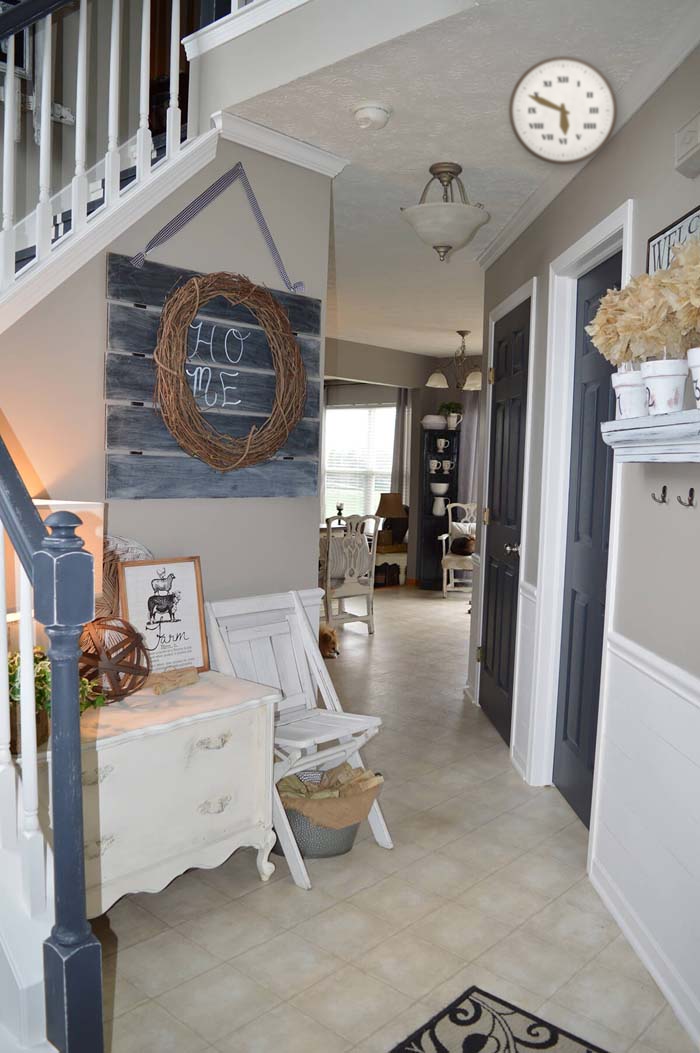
{"hour": 5, "minute": 49}
